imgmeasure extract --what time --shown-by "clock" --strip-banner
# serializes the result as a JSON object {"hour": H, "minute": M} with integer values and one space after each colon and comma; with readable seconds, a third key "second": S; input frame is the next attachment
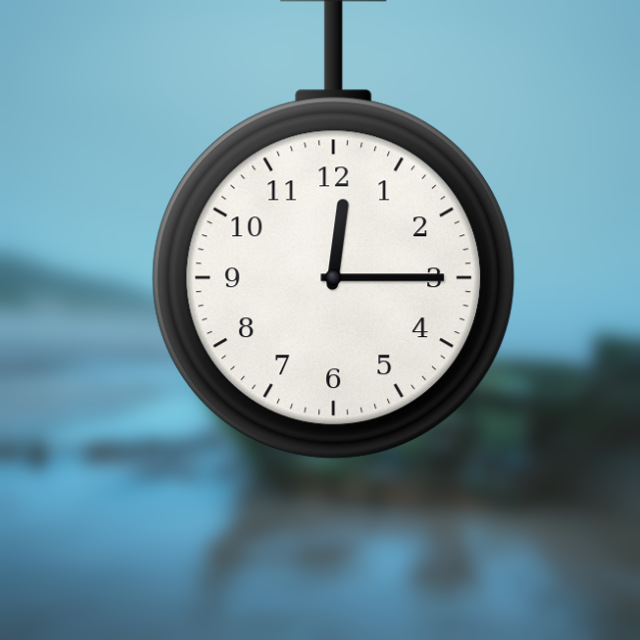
{"hour": 12, "minute": 15}
